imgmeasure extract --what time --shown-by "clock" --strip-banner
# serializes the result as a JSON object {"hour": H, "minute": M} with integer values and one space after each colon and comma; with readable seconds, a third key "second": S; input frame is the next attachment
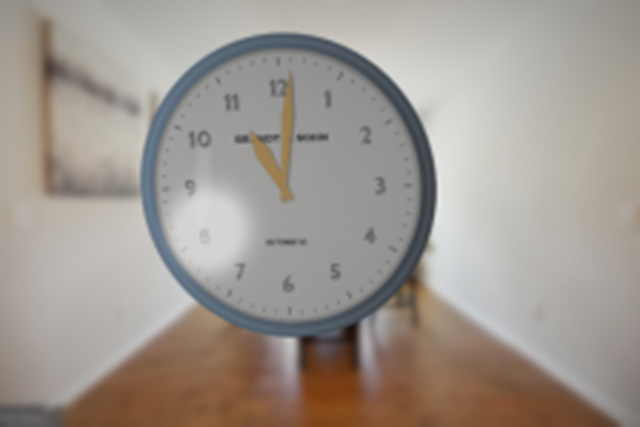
{"hour": 11, "minute": 1}
